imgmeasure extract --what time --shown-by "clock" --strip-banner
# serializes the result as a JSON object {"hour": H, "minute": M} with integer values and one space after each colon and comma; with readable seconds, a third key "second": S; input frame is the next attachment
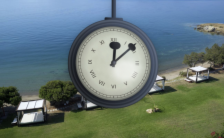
{"hour": 12, "minute": 8}
